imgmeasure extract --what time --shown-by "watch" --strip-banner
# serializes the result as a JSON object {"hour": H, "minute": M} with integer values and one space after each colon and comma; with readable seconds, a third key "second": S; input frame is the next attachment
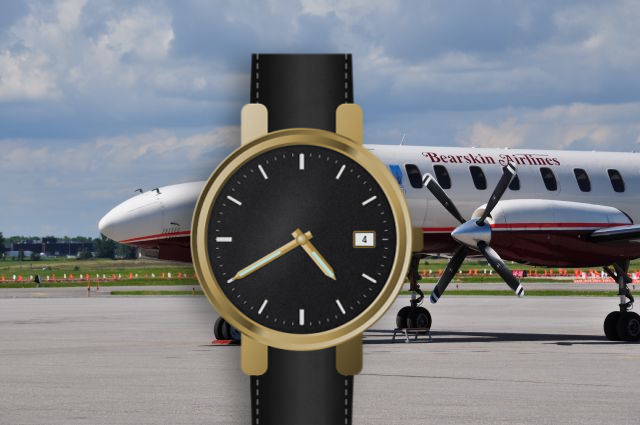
{"hour": 4, "minute": 40}
